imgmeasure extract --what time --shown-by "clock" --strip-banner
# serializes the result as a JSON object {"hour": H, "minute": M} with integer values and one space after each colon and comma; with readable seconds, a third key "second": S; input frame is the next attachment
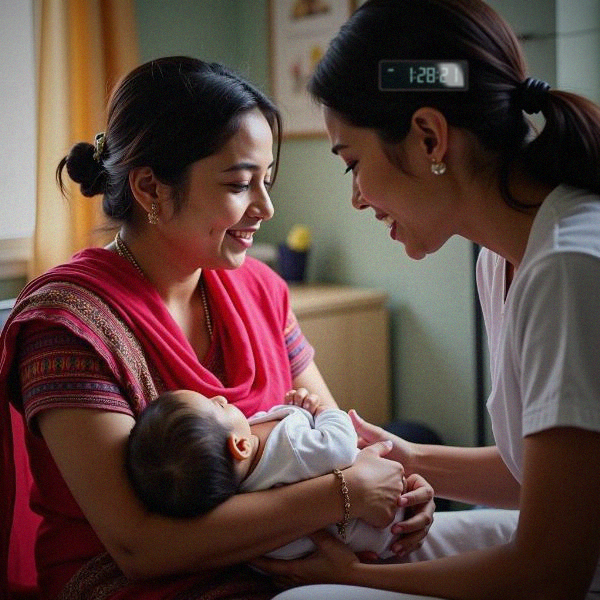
{"hour": 1, "minute": 28, "second": 21}
